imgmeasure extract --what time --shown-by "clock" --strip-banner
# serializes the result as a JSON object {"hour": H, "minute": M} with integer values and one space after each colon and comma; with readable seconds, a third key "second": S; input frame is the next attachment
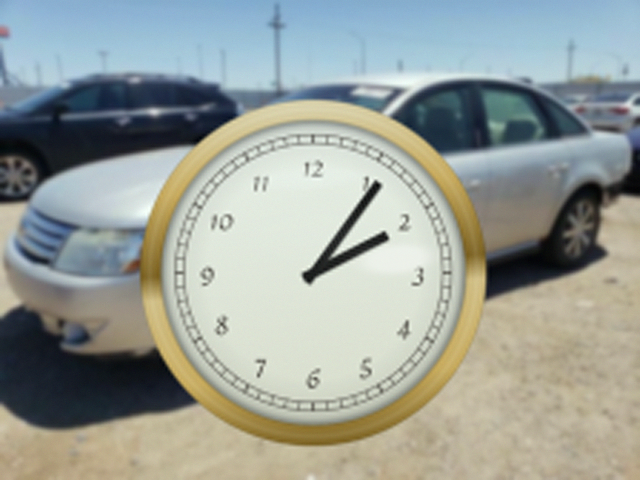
{"hour": 2, "minute": 6}
